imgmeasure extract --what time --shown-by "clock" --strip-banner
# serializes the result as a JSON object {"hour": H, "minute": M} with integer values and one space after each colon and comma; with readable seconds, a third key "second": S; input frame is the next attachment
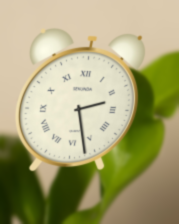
{"hour": 2, "minute": 27}
